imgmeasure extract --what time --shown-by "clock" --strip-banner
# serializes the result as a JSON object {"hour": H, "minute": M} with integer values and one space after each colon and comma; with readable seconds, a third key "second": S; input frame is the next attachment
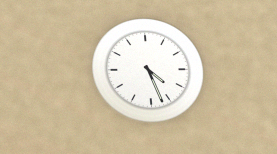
{"hour": 4, "minute": 27}
